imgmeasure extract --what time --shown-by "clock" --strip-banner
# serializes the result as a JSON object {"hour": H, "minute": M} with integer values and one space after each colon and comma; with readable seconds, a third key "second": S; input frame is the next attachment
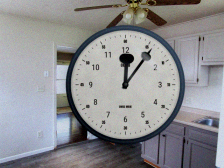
{"hour": 12, "minute": 6}
